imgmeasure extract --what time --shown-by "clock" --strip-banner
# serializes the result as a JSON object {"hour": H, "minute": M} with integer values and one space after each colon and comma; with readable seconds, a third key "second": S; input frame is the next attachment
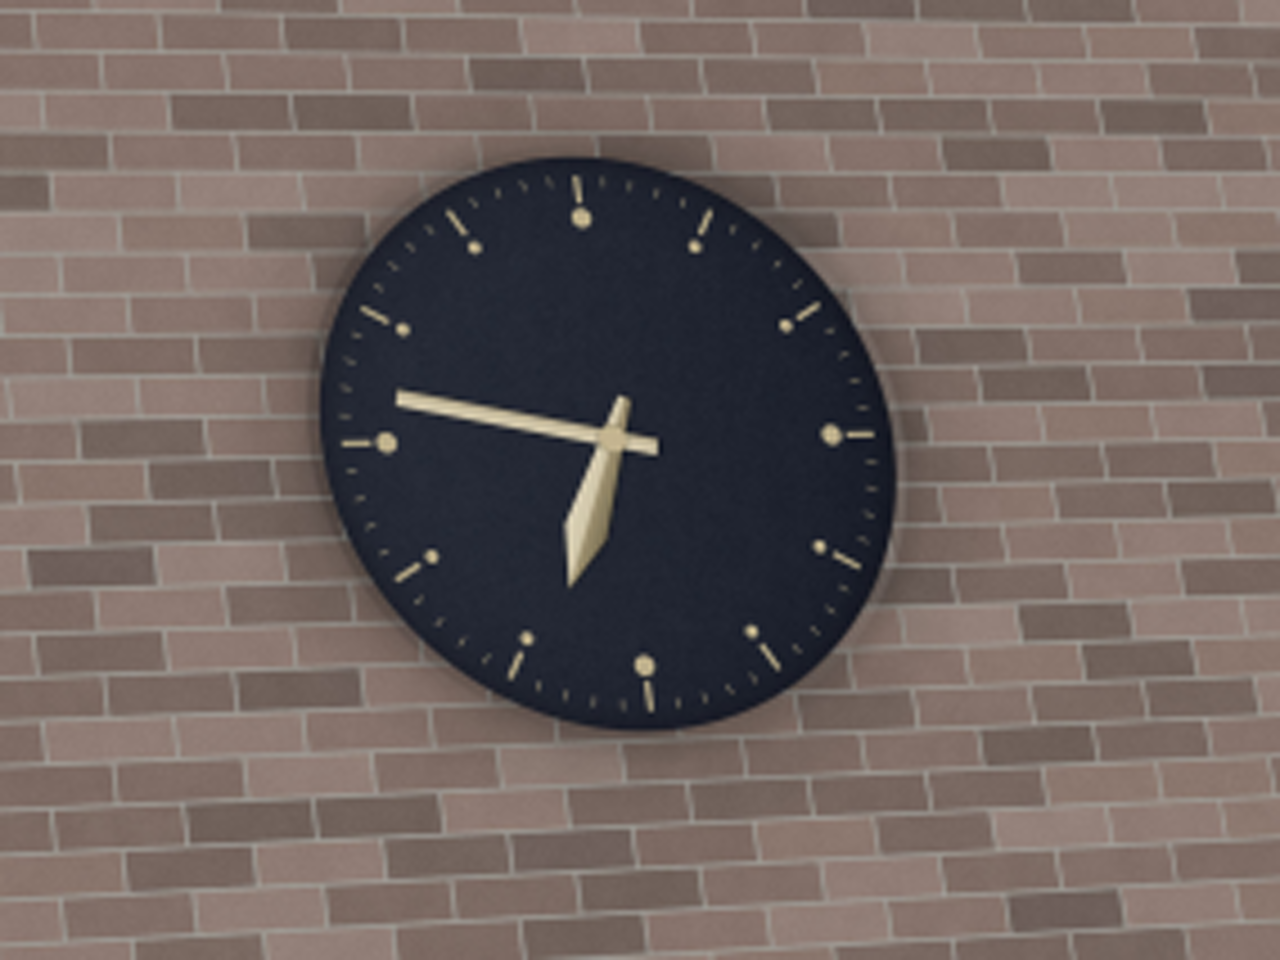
{"hour": 6, "minute": 47}
